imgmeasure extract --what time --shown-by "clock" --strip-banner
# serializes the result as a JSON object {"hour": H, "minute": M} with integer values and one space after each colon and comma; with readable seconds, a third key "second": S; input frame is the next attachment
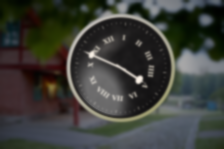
{"hour": 4, "minute": 53}
